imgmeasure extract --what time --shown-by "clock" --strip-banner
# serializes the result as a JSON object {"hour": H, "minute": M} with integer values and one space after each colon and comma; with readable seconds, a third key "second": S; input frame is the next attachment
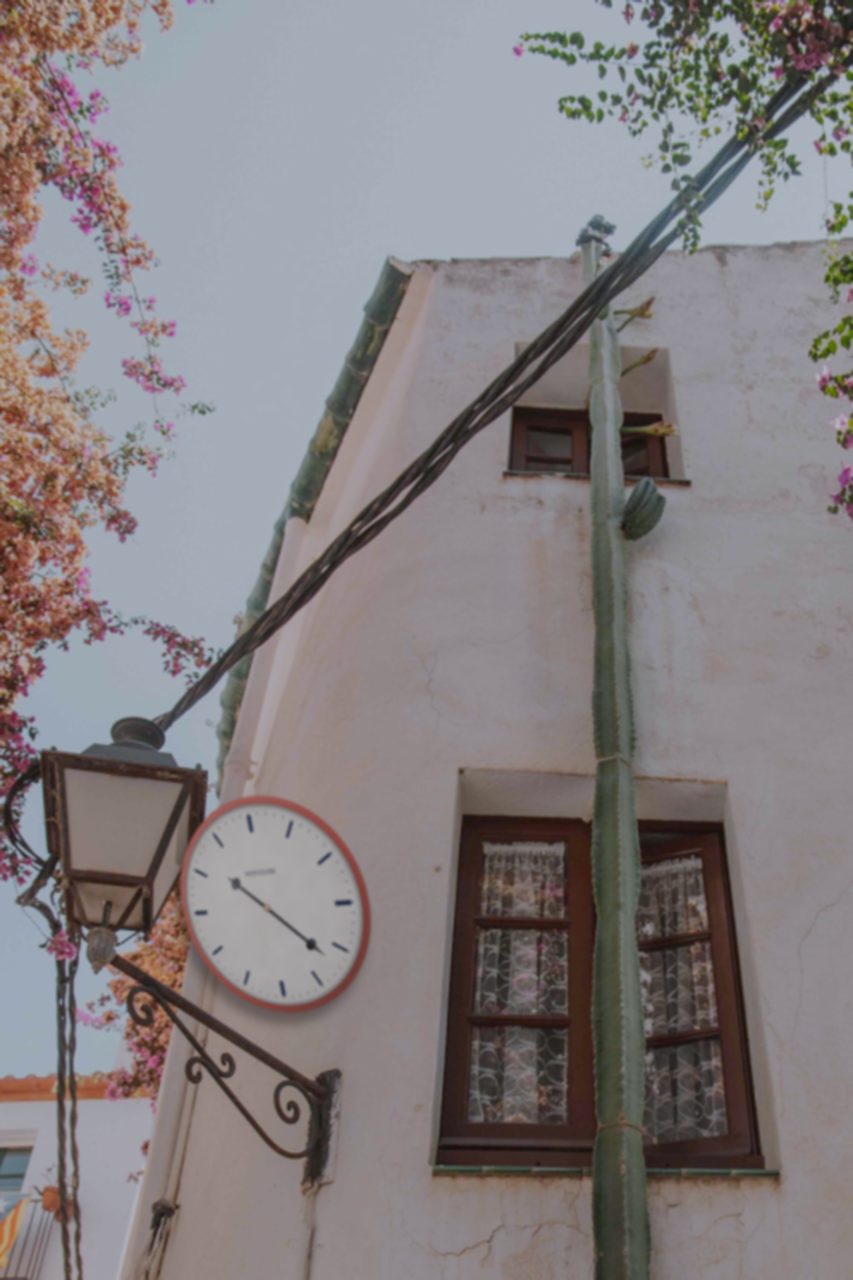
{"hour": 10, "minute": 22}
